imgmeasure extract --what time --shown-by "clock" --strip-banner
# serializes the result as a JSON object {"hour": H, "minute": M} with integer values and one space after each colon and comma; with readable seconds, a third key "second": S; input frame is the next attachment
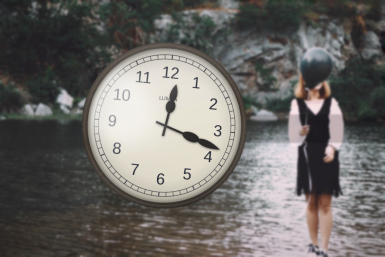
{"hour": 12, "minute": 18}
